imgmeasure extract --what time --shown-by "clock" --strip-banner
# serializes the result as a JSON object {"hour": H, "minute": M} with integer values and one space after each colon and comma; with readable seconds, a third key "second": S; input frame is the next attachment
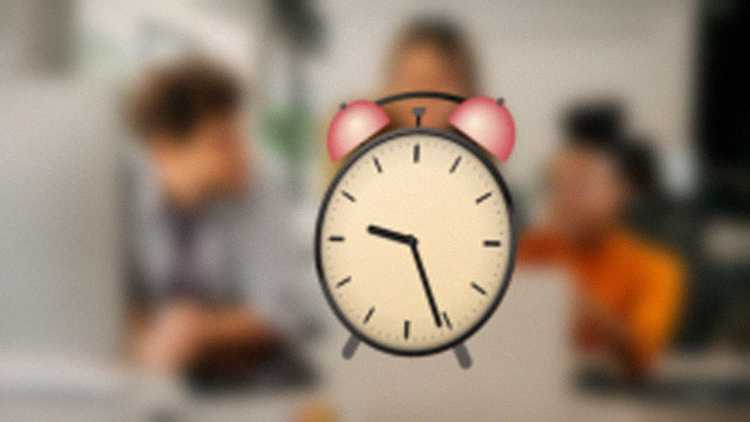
{"hour": 9, "minute": 26}
